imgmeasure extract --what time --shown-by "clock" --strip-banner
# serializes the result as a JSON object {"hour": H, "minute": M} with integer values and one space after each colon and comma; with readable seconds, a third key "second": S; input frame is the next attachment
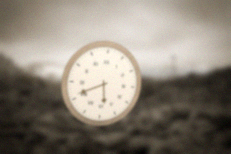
{"hour": 5, "minute": 41}
